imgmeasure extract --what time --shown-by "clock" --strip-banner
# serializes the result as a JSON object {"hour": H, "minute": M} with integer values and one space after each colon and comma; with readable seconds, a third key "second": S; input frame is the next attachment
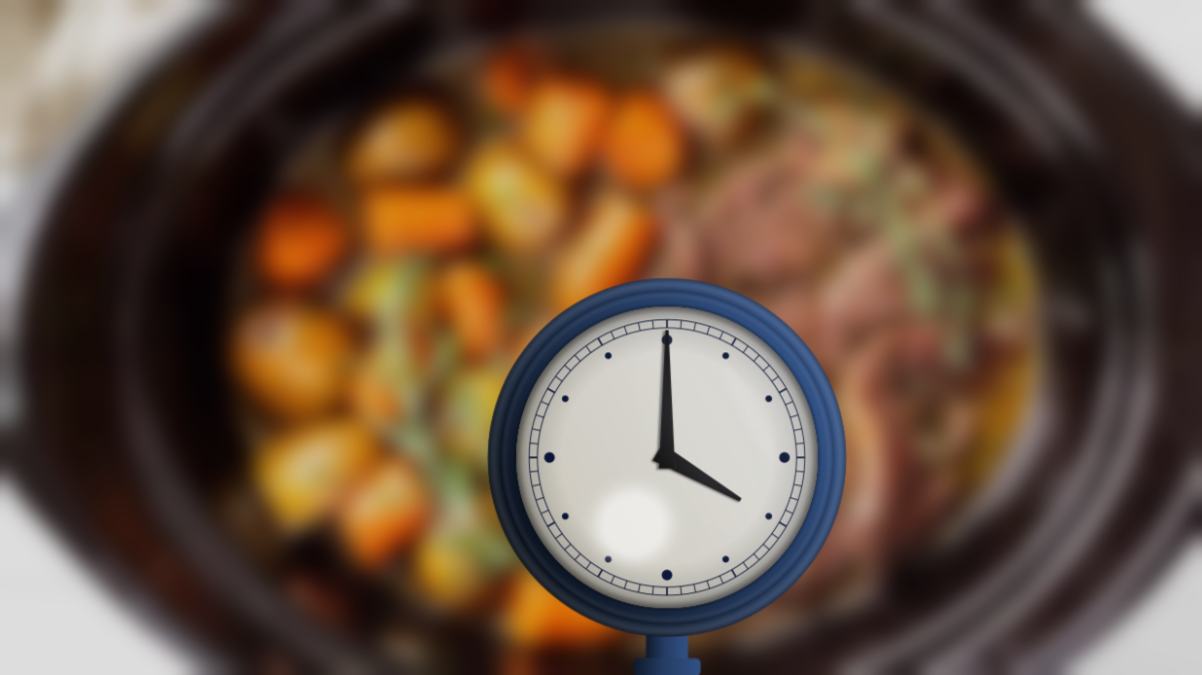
{"hour": 4, "minute": 0}
